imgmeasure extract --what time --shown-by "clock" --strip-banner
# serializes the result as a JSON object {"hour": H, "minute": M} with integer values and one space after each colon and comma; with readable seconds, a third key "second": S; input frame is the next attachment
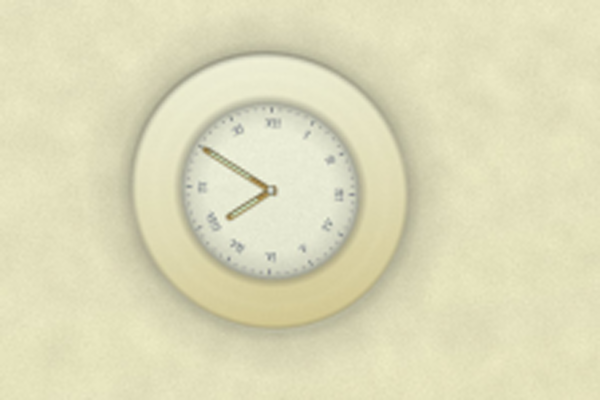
{"hour": 7, "minute": 50}
